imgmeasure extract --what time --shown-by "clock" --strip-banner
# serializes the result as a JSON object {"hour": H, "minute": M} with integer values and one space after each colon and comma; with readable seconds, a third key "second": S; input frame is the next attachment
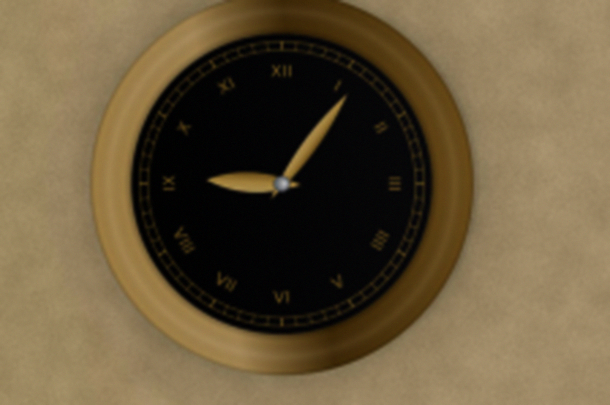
{"hour": 9, "minute": 6}
